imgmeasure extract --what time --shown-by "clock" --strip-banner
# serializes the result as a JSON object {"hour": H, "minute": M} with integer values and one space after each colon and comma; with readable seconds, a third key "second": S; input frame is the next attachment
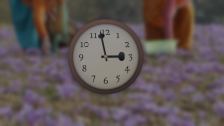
{"hour": 2, "minute": 58}
